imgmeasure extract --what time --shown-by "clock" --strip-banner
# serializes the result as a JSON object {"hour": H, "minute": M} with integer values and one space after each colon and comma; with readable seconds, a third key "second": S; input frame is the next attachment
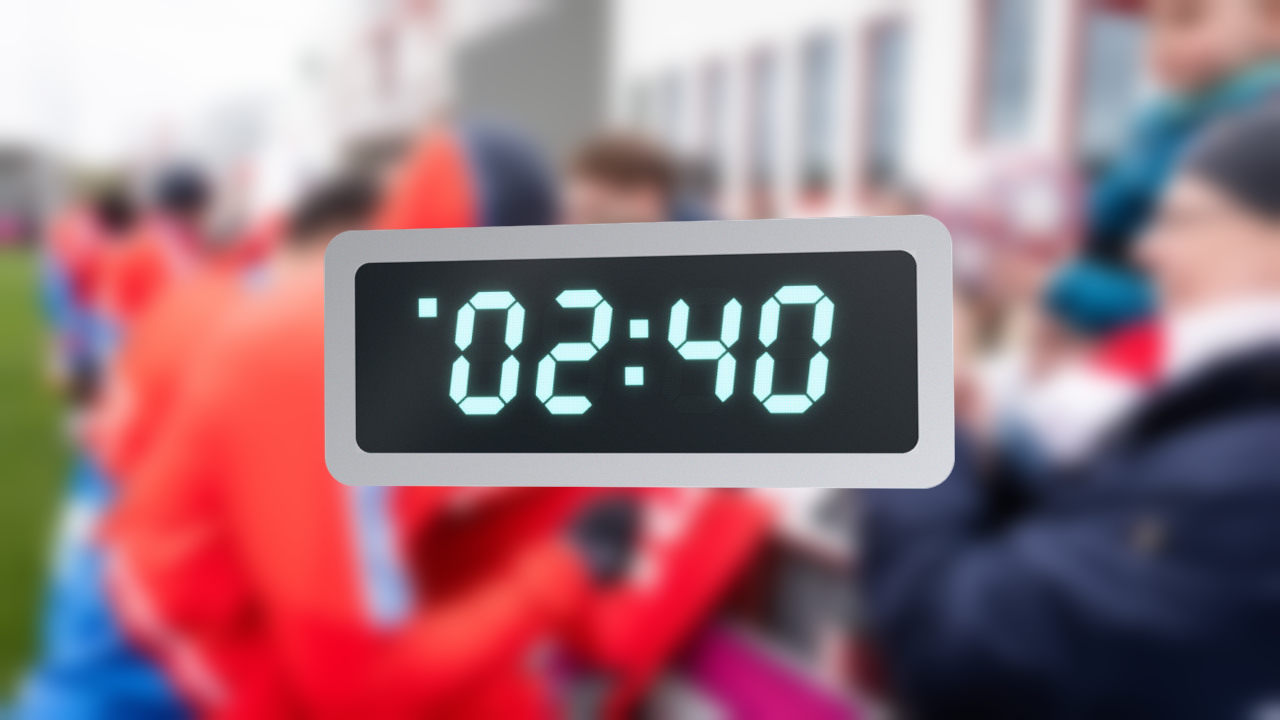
{"hour": 2, "minute": 40}
